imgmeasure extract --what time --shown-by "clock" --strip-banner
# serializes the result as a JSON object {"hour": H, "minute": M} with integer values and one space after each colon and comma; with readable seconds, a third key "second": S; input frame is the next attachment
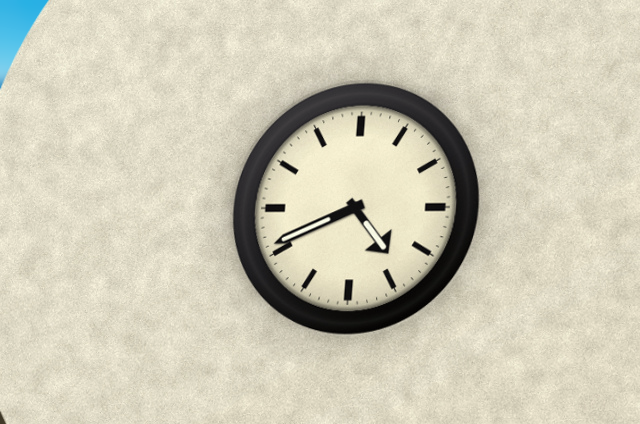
{"hour": 4, "minute": 41}
